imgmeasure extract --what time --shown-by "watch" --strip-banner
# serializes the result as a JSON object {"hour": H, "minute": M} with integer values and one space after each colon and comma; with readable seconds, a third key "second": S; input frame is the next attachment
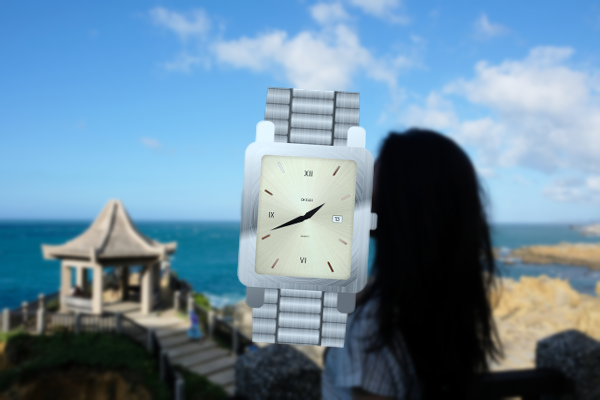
{"hour": 1, "minute": 41}
